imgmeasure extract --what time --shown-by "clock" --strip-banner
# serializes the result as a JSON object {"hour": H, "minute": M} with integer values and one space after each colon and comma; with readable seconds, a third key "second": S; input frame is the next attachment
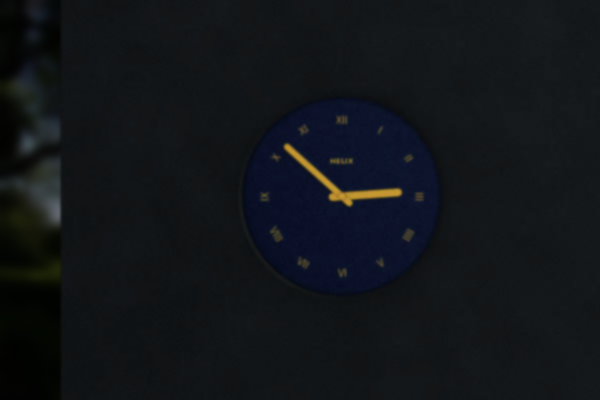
{"hour": 2, "minute": 52}
